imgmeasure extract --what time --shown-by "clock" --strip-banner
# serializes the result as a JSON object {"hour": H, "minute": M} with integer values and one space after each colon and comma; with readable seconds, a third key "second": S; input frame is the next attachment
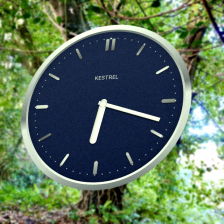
{"hour": 6, "minute": 18}
